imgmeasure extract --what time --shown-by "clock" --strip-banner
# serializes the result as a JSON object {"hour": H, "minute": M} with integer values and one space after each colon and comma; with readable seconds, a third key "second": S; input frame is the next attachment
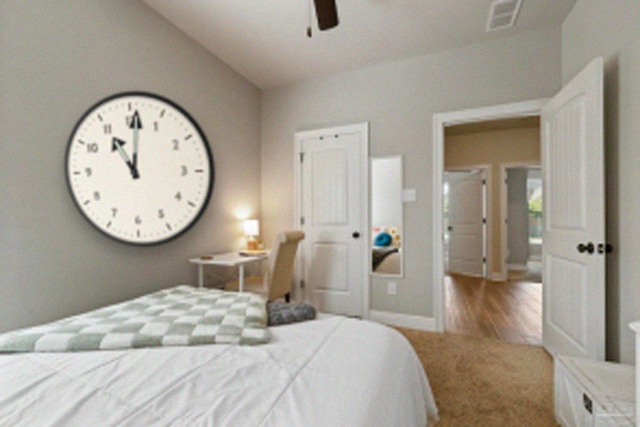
{"hour": 11, "minute": 1}
